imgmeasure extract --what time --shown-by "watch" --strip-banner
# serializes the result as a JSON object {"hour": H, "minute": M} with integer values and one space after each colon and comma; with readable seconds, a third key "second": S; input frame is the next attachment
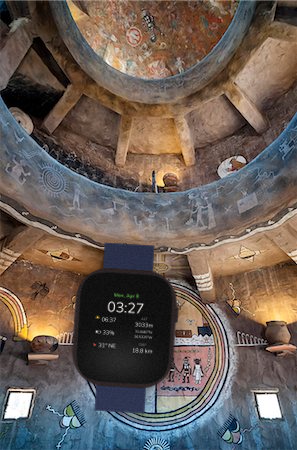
{"hour": 3, "minute": 27}
